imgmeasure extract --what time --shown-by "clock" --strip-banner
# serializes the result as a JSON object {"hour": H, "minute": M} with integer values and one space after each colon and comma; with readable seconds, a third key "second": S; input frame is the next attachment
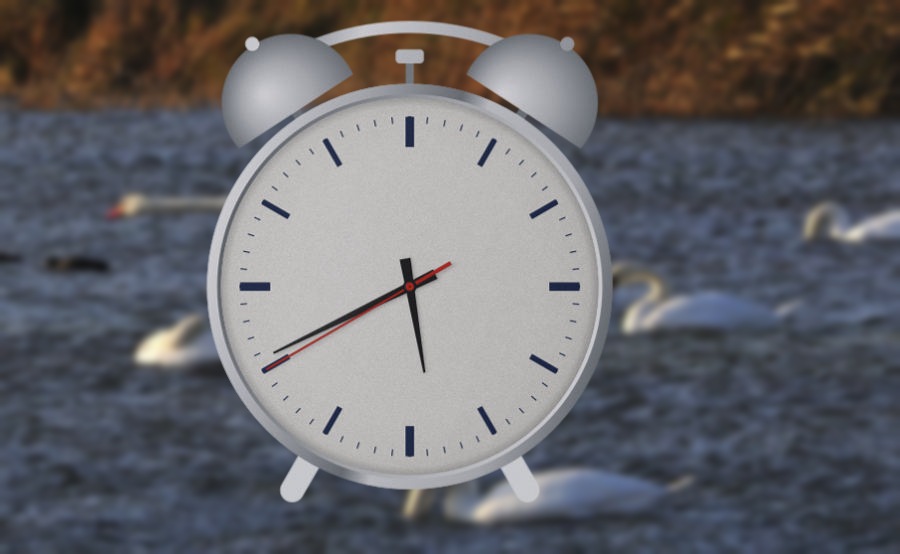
{"hour": 5, "minute": 40, "second": 40}
